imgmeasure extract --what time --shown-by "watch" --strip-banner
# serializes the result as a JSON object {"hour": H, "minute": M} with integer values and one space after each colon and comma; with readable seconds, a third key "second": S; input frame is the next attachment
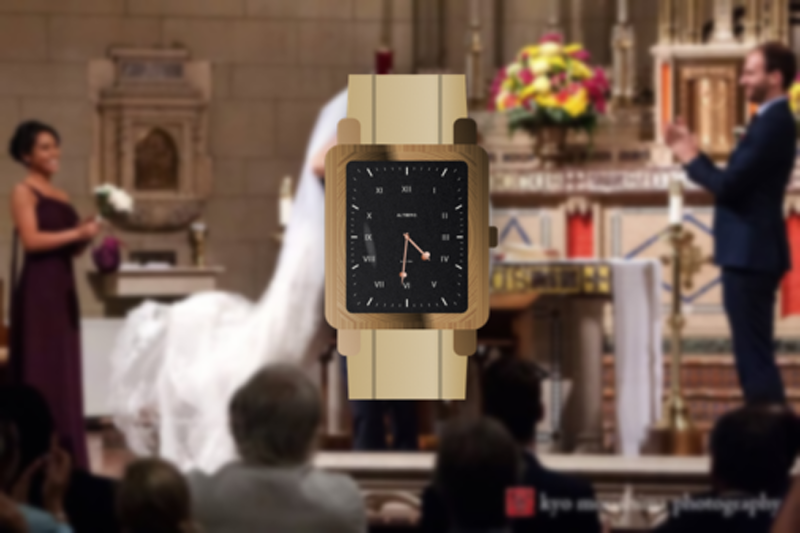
{"hour": 4, "minute": 31}
